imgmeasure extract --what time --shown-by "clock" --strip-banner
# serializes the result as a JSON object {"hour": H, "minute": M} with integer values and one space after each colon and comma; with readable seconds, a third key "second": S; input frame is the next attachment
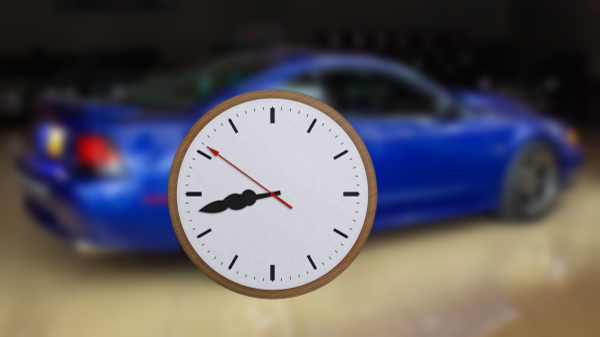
{"hour": 8, "minute": 42, "second": 51}
